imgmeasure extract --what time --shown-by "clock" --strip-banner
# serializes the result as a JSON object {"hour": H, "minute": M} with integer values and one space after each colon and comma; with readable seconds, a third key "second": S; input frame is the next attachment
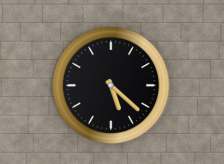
{"hour": 5, "minute": 22}
